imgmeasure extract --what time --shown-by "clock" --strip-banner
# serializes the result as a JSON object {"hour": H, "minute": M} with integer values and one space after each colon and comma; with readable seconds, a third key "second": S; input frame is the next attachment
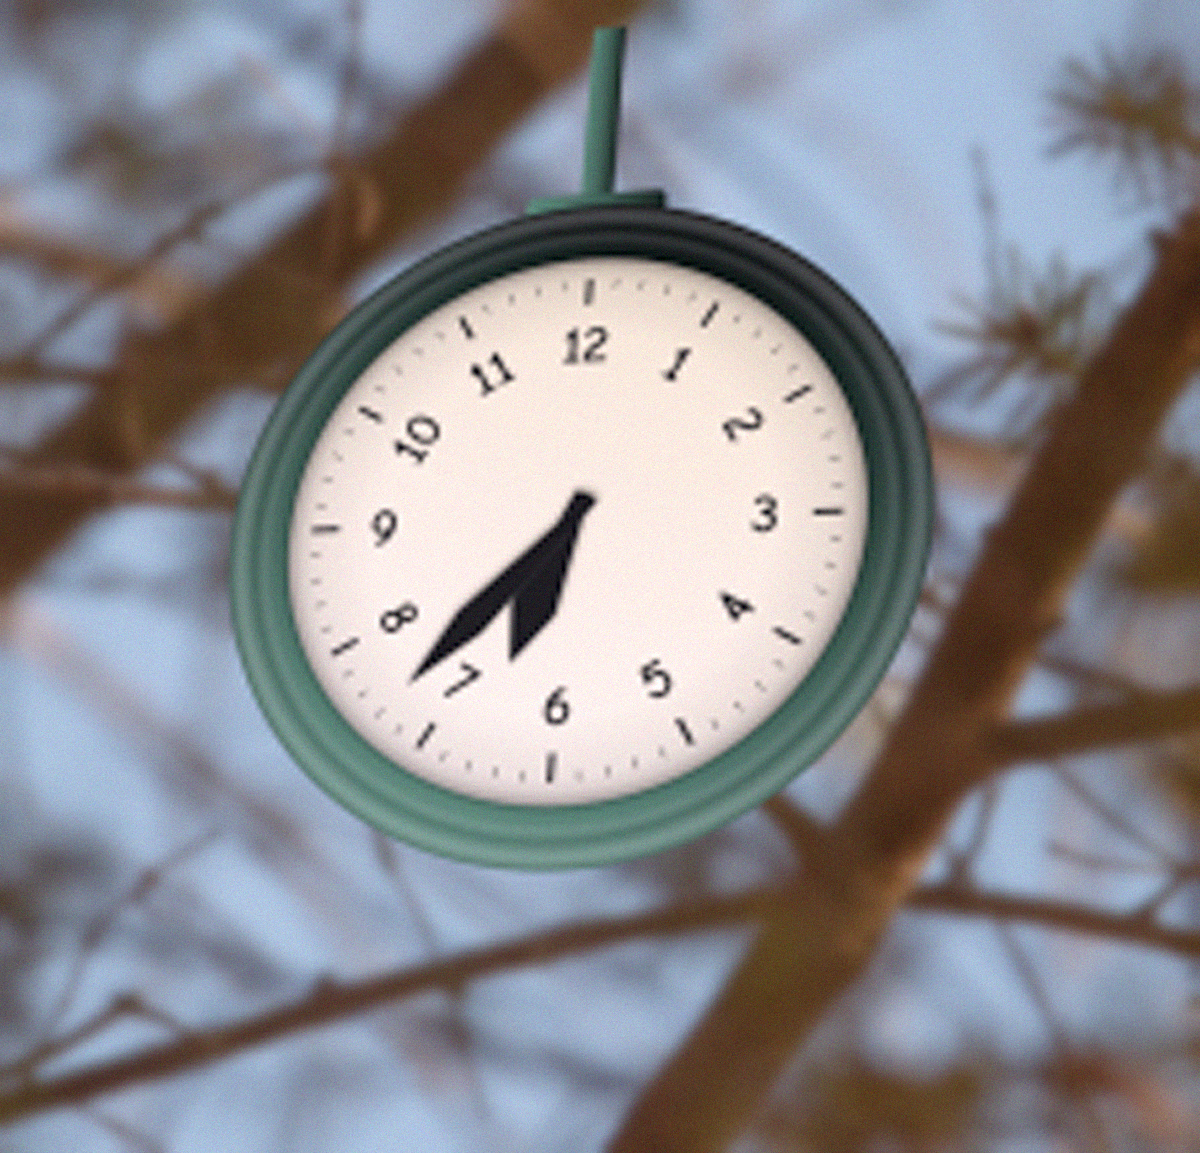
{"hour": 6, "minute": 37}
